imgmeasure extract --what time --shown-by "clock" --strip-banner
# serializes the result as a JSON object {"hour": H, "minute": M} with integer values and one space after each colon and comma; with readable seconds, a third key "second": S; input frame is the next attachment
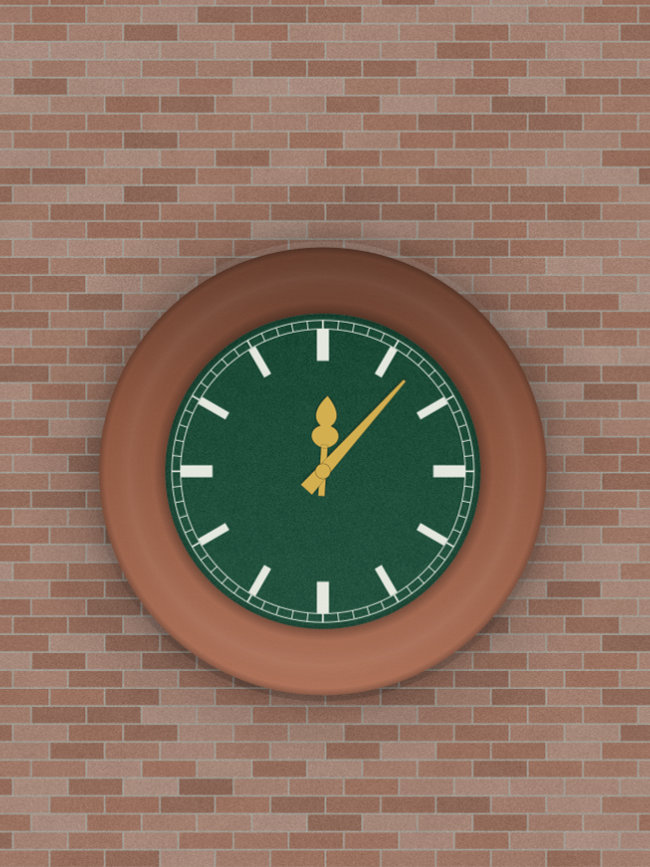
{"hour": 12, "minute": 7}
